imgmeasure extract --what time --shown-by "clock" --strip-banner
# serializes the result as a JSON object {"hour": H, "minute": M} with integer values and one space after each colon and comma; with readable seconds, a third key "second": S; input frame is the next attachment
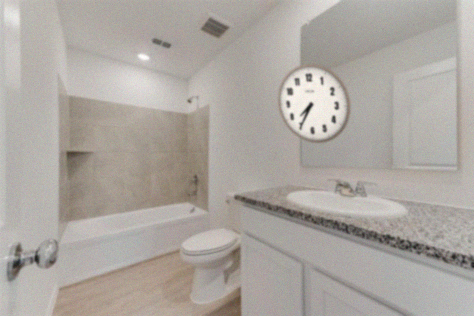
{"hour": 7, "minute": 35}
